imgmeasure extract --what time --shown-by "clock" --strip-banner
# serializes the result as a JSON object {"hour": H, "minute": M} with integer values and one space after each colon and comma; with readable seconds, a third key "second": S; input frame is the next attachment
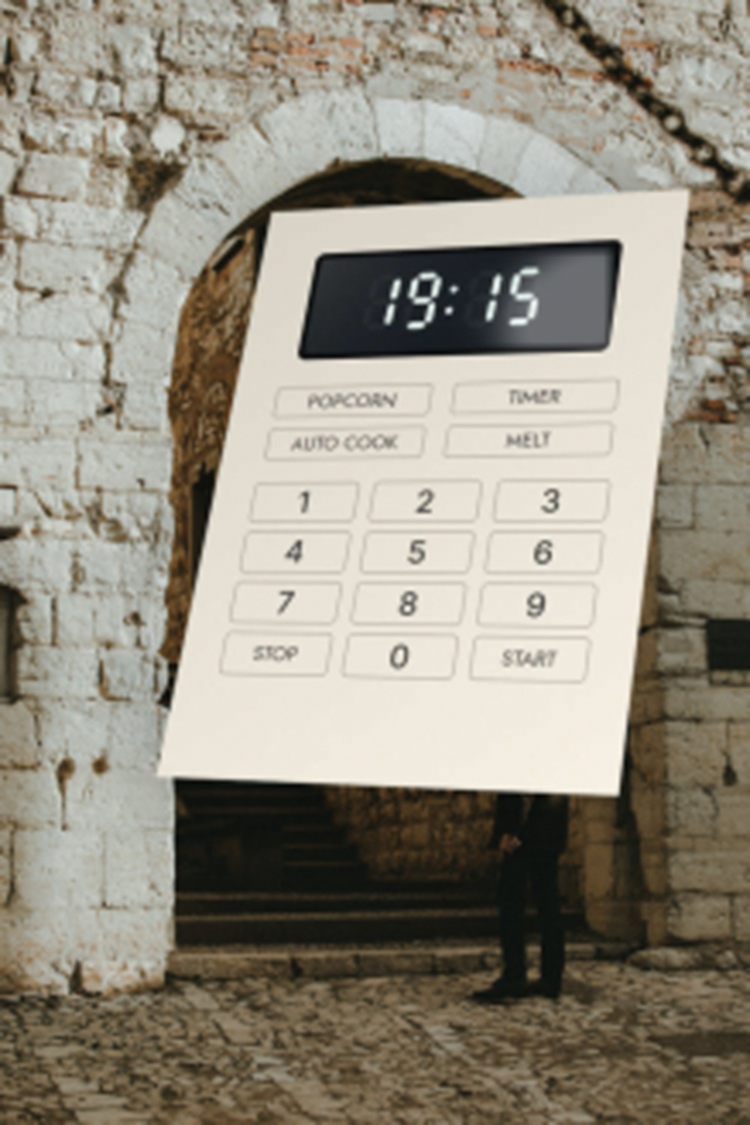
{"hour": 19, "minute": 15}
